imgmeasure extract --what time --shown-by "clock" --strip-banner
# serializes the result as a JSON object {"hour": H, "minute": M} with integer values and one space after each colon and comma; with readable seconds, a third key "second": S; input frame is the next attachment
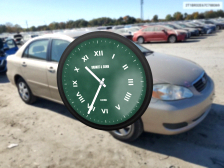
{"hour": 10, "minute": 35}
